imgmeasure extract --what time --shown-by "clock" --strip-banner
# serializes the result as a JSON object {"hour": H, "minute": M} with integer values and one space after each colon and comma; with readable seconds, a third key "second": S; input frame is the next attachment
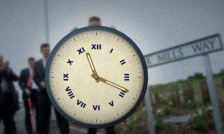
{"hour": 11, "minute": 19}
